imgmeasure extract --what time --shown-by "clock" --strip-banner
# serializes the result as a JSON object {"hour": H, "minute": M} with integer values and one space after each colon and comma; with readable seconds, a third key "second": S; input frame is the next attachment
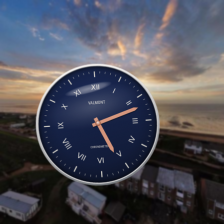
{"hour": 5, "minute": 12}
